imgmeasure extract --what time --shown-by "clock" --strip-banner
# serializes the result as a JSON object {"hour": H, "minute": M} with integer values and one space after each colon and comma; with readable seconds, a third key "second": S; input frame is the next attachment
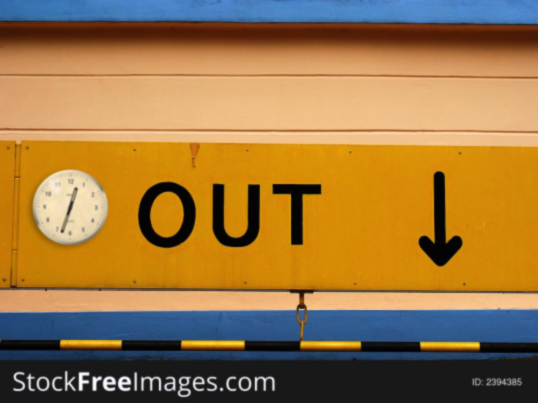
{"hour": 12, "minute": 33}
